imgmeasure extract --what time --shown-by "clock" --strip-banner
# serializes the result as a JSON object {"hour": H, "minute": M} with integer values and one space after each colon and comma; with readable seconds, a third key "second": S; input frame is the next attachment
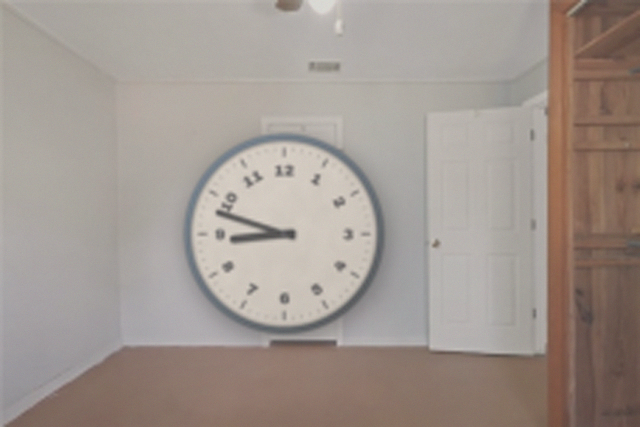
{"hour": 8, "minute": 48}
